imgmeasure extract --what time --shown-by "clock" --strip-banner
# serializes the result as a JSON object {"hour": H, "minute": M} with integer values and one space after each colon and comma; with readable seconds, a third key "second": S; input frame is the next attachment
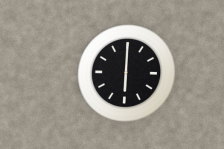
{"hour": 6, "minute": 0}
